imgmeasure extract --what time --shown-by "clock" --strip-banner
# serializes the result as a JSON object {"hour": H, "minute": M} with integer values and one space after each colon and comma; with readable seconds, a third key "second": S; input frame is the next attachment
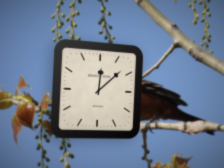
{"hour": 12, "minute": 8}
